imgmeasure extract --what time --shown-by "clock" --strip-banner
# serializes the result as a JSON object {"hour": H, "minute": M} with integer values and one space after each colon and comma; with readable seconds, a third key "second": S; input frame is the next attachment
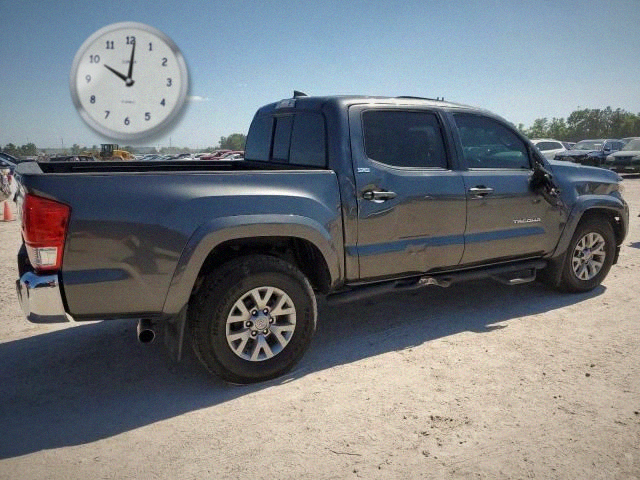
{"hour": 10, "minute": 1}
